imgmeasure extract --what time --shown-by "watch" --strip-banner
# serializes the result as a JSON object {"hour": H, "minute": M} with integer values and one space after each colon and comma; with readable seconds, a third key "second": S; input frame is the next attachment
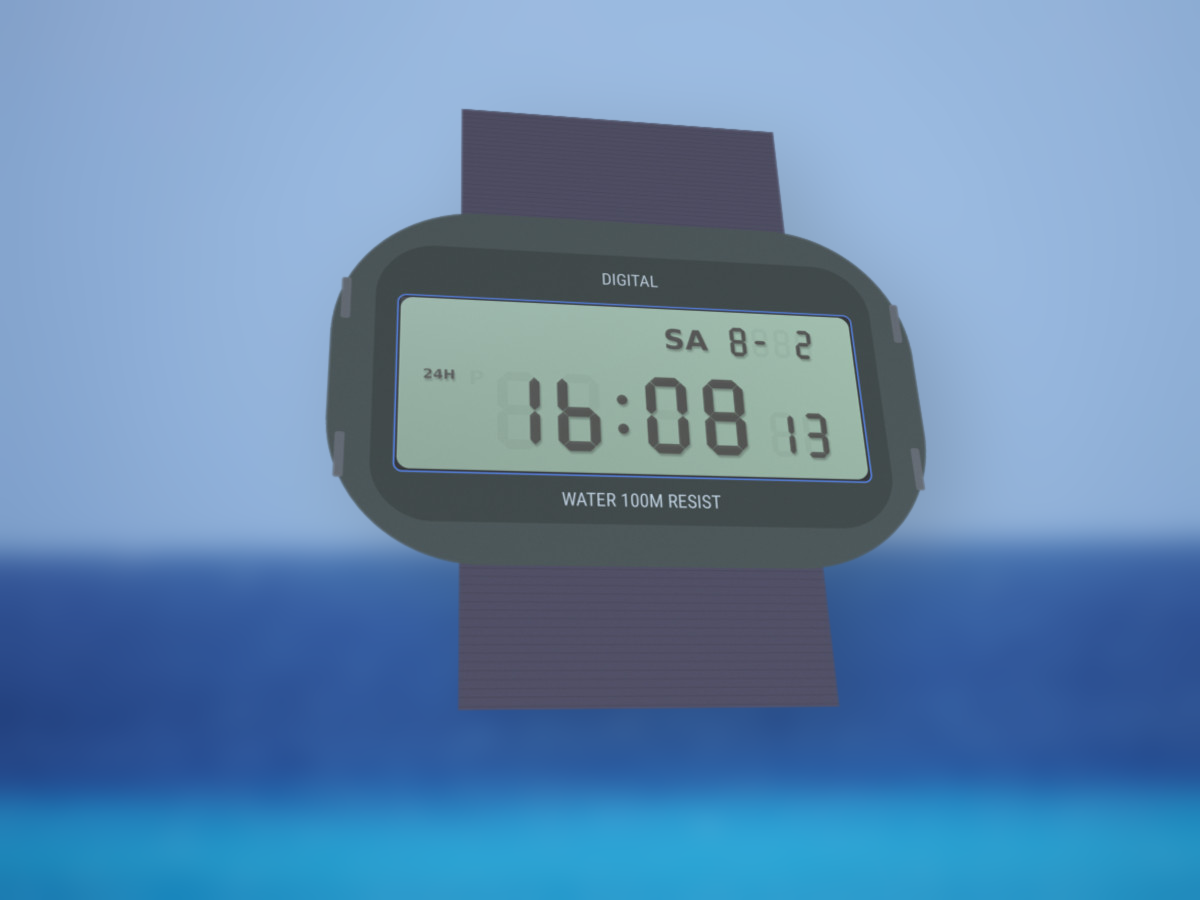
{"hour": 16, "minute": 8, "second": 13}
